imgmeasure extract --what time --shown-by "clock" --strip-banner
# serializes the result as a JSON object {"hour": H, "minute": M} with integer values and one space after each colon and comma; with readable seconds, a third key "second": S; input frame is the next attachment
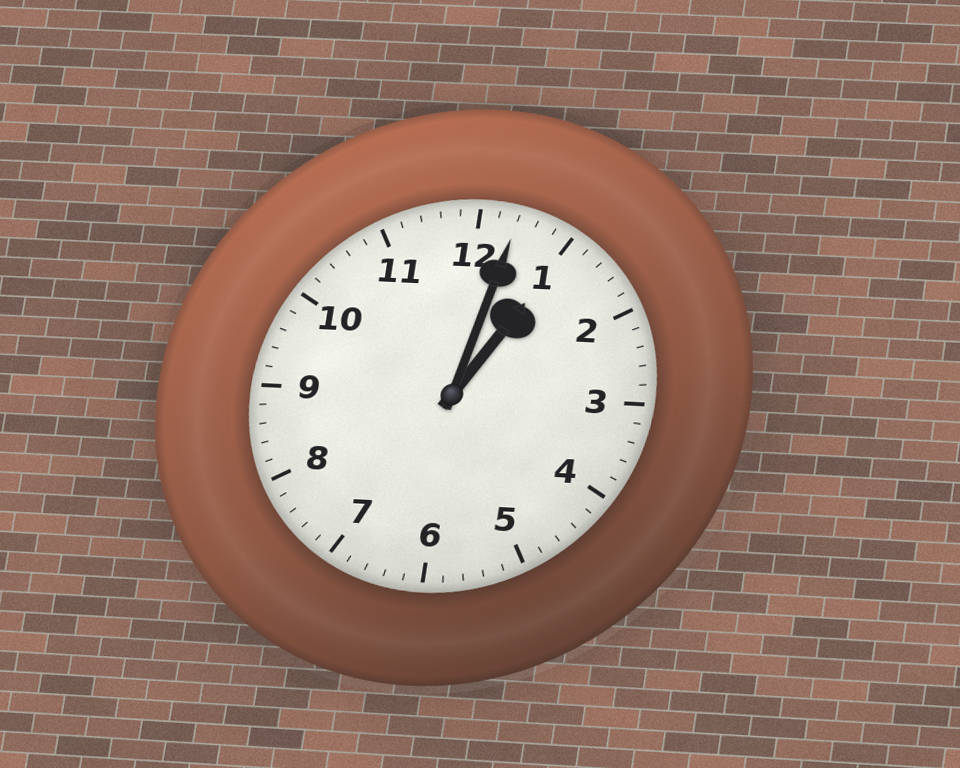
{"hour": 1, "minute": 2}
